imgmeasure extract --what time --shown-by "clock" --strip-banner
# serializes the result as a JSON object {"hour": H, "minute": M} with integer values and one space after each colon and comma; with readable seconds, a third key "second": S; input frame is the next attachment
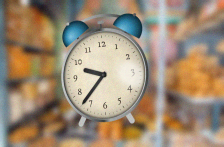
{"hour": 9, "minute": 37}
